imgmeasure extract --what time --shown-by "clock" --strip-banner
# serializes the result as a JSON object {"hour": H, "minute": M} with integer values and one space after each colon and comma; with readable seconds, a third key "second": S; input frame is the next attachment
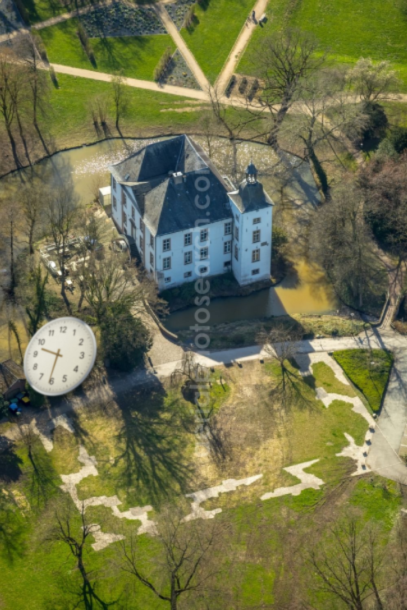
{"hour": 9, "minute": 31}
